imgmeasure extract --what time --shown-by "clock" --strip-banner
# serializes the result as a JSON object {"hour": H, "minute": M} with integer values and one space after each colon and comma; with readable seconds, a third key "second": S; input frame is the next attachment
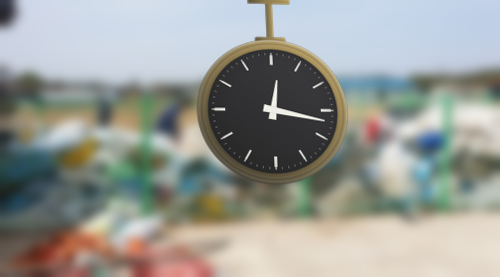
{"hour": 12, "minute": 17}
